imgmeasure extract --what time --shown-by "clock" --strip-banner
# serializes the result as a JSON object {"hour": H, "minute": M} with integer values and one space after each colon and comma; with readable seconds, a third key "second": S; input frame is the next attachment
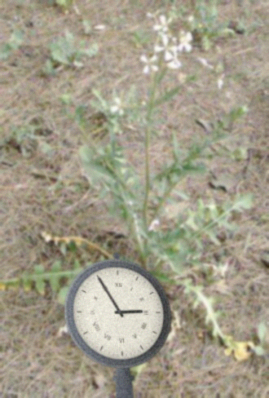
{"hour": 2, "minute": 55}
